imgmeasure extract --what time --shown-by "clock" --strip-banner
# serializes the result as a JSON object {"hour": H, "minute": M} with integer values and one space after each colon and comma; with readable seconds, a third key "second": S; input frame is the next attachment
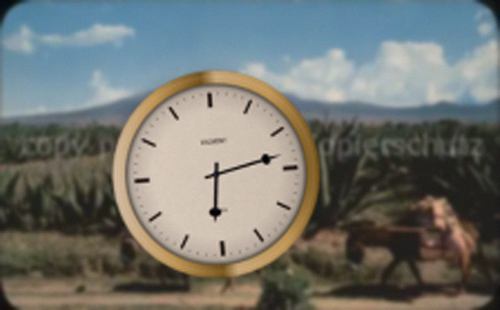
{"hour": 6, "minute": 13}
